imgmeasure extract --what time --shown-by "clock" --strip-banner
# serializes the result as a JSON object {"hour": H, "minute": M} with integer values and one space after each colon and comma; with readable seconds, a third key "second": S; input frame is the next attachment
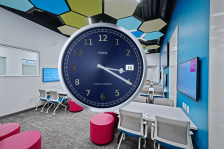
{"hour": 3, "minute": 20}
